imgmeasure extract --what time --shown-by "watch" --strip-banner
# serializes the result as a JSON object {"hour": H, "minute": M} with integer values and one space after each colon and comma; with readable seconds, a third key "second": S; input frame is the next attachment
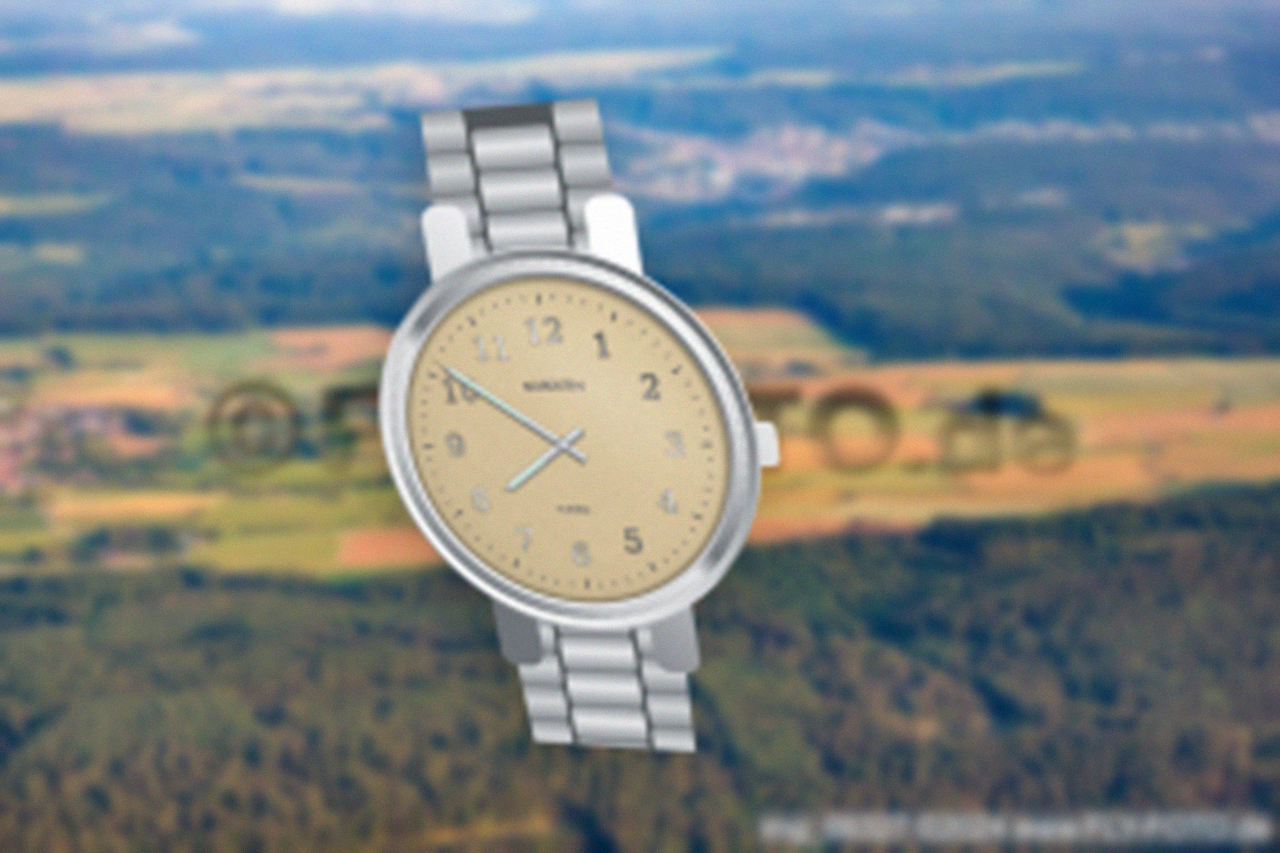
{"hour": 7, "minute": 51}
